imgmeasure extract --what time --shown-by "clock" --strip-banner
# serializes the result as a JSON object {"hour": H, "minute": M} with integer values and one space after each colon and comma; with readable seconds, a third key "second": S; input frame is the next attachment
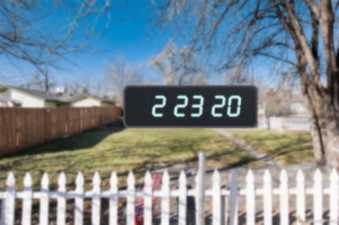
{"hour": 2, "minute": 23, "second": 20}
